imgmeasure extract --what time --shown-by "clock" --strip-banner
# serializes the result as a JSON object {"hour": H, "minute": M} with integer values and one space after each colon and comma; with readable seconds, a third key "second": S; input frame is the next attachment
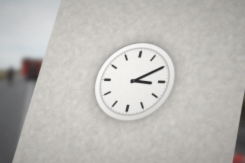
{"hour": 3, "minute": 10}
